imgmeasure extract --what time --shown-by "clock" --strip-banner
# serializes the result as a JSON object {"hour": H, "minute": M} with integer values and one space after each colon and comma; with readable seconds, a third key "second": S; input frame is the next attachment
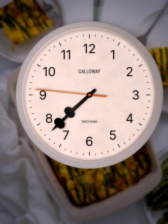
{"hour": 7, "minute": 37, "second": 46}
